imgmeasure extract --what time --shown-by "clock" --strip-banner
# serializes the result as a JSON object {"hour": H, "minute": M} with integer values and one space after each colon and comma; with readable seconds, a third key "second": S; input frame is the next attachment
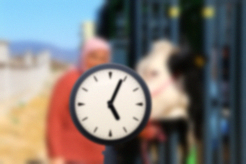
{"hour": 5, "minute": 4}
